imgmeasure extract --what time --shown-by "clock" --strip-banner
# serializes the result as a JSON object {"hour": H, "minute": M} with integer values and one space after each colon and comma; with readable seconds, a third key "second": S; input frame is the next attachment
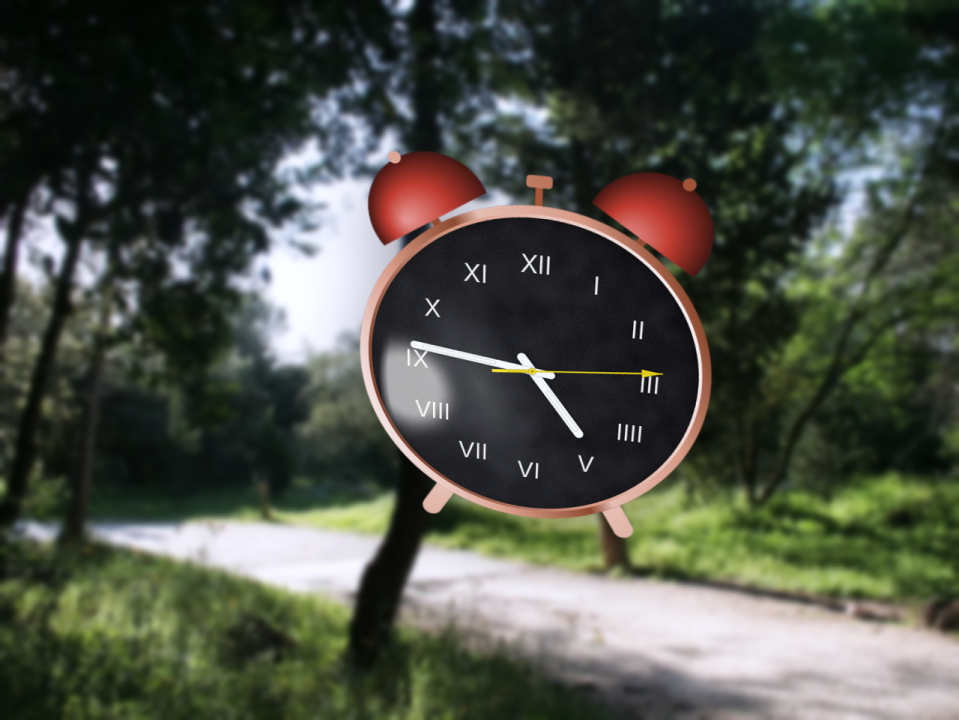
{"hour": 4, "minute": 46, "second": 14}
